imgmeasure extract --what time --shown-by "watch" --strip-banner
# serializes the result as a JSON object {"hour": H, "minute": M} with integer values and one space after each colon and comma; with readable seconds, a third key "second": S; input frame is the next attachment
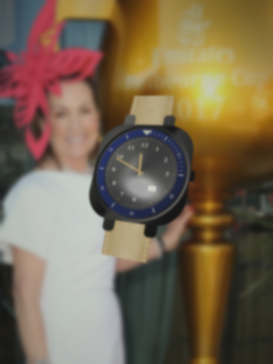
{"hour": 11, "minute": 49}
